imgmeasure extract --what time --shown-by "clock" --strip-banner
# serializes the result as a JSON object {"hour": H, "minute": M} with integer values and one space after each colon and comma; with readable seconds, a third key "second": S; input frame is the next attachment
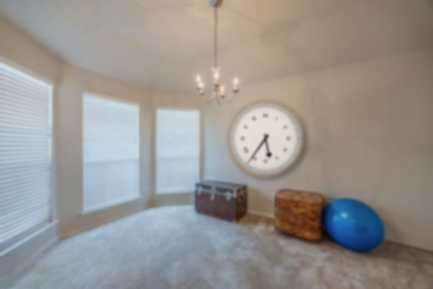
{"hour": 5, "minute": 36}
